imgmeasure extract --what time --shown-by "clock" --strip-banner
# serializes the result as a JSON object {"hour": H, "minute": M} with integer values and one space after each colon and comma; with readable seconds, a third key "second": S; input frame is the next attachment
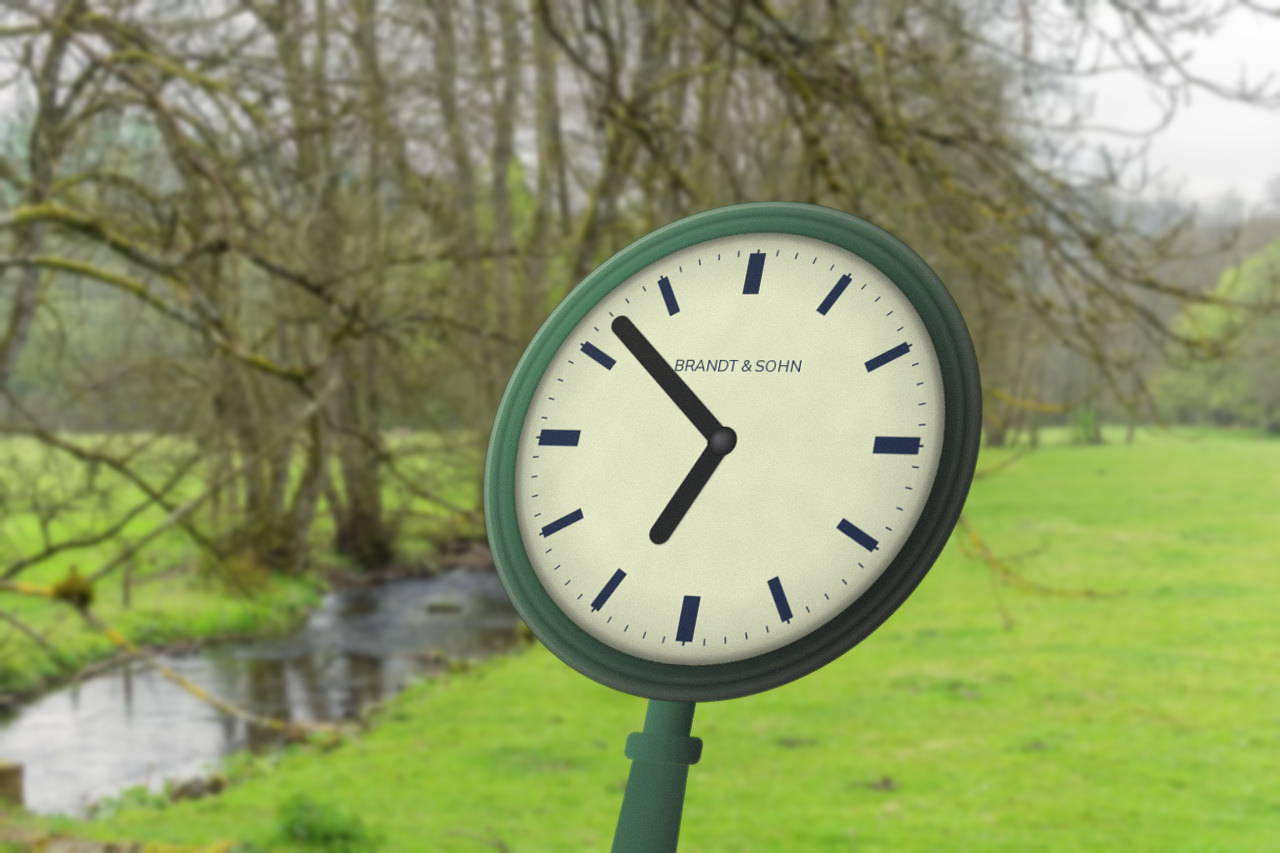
{"hour": 6, "minute": 52}
